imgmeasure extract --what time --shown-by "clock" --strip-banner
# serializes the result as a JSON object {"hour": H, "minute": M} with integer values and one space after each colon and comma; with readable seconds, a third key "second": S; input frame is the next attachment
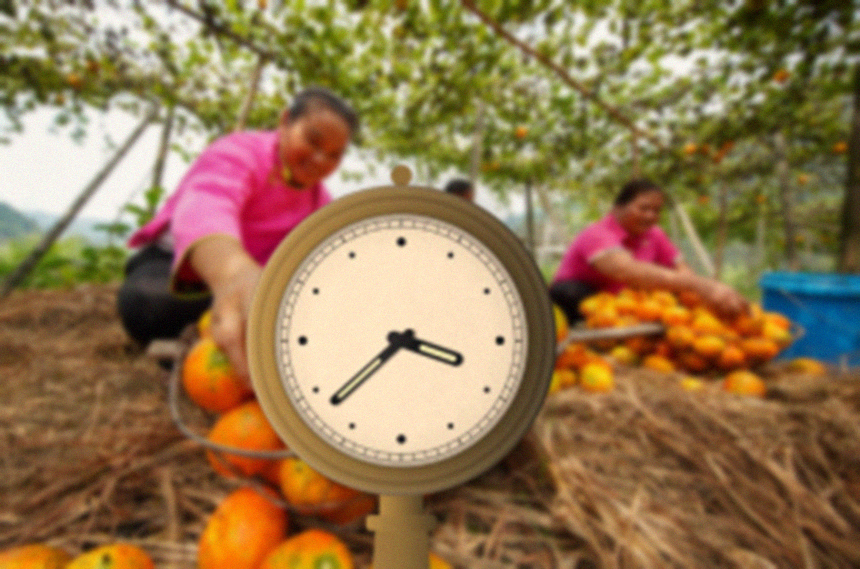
{"hour": 3, "minute": 38}
